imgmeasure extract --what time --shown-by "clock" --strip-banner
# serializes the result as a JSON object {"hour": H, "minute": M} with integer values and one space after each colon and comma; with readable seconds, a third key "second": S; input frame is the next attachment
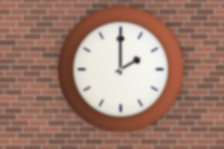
{"hour": 2, "minute": 0}
